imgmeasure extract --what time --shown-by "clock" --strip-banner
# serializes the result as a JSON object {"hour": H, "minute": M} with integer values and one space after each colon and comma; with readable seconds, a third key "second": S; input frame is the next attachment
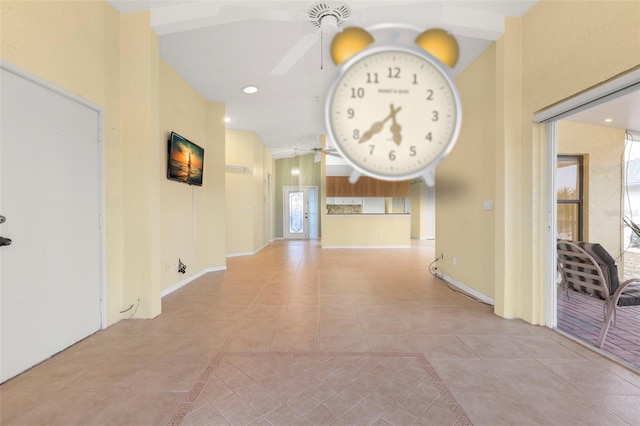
{"hour": 5, "minute": 38}
